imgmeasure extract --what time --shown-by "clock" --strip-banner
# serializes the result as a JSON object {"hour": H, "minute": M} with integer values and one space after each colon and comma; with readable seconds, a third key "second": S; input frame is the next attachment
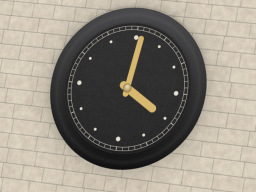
{"hour": 4, "minute": 1}
